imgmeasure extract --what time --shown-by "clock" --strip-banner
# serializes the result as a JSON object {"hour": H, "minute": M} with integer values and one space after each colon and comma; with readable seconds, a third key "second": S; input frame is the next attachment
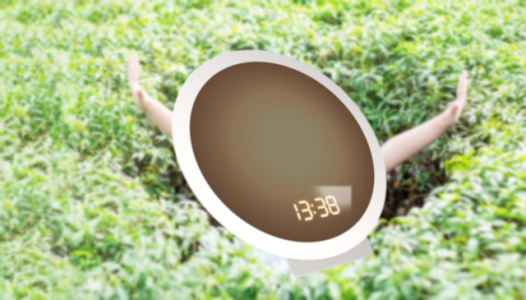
{"hour": 13, "minute": 38}
